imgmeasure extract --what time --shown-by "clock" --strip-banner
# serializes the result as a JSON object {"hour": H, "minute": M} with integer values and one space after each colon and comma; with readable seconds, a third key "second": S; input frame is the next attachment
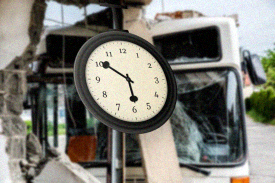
{"hour": 5, "minute": 51}
